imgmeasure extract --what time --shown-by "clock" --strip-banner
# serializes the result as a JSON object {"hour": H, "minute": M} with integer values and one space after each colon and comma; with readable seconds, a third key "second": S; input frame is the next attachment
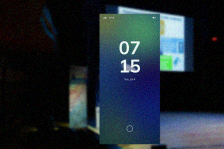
{"hour": 7, "minute": 15}
